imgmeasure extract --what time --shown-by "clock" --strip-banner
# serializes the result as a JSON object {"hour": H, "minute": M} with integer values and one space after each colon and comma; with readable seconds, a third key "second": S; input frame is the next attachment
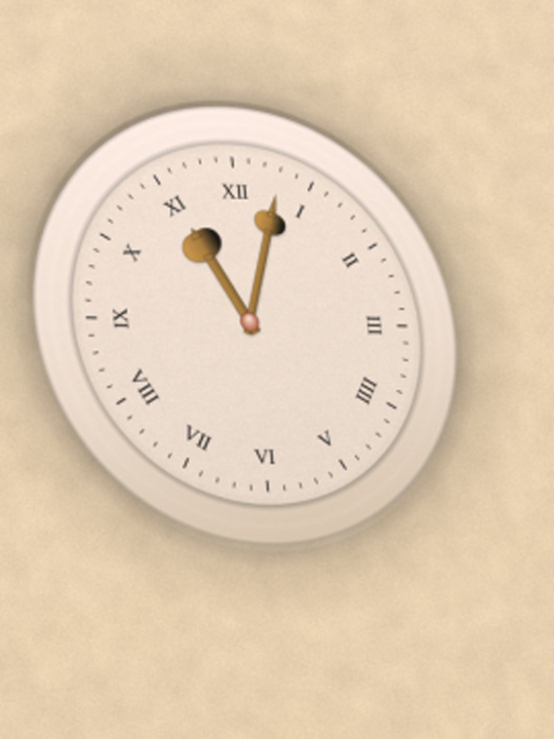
{"hour": 11, "minute": 3}
